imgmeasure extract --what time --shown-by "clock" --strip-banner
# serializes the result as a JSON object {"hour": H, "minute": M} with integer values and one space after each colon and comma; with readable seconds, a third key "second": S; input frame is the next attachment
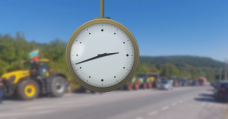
{"hour": 2, "minute": 42}
